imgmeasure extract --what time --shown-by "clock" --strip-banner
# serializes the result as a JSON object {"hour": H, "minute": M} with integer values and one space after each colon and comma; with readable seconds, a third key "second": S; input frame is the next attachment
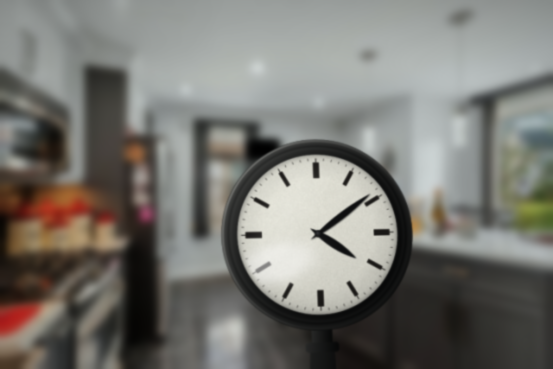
{"hour": 4, "minute": 9}
